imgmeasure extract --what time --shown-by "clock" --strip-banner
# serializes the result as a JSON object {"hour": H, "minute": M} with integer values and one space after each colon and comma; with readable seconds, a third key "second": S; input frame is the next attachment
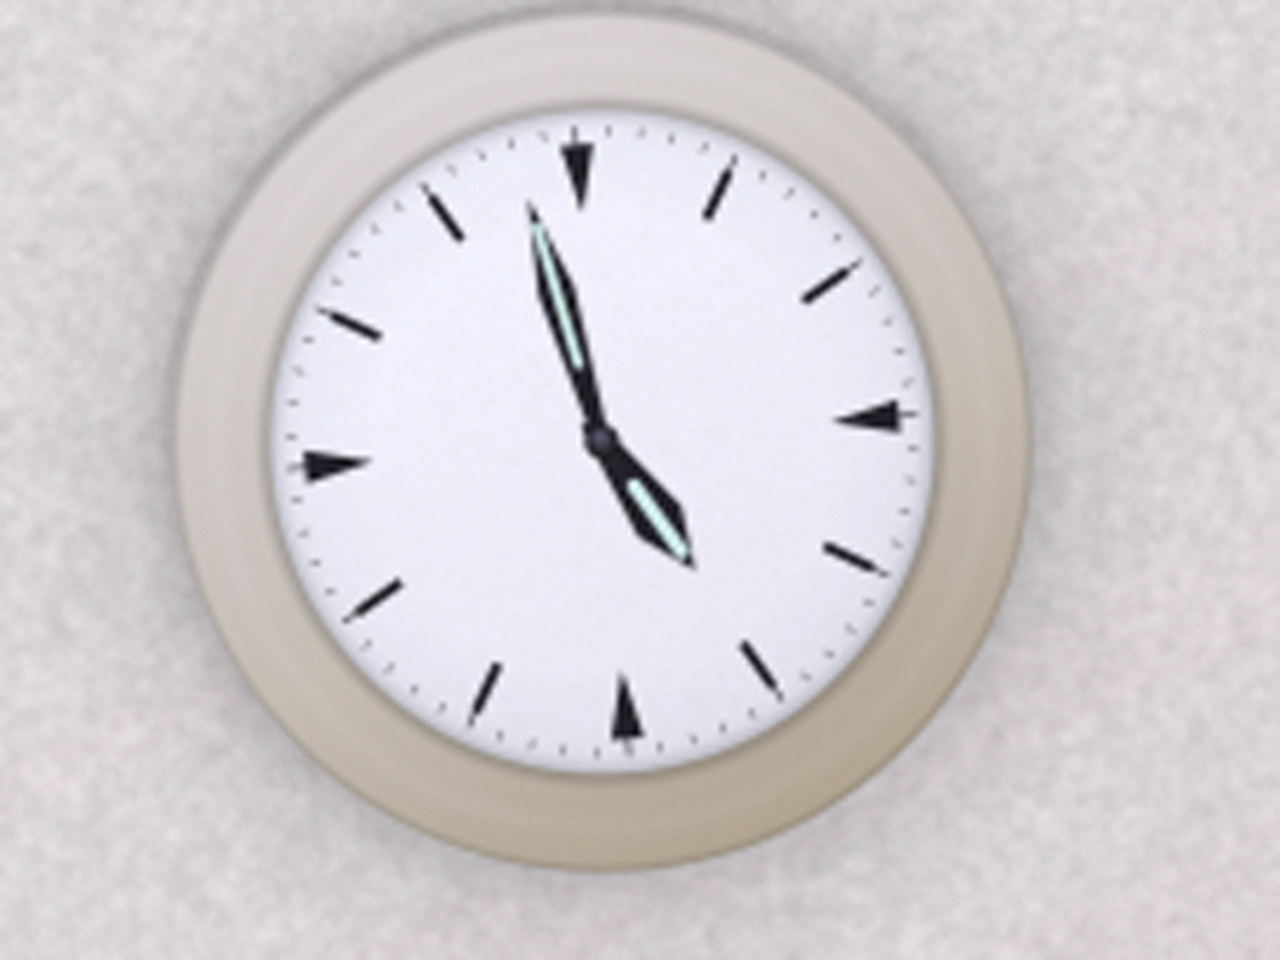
{"hour": 4, "minute": 58}
